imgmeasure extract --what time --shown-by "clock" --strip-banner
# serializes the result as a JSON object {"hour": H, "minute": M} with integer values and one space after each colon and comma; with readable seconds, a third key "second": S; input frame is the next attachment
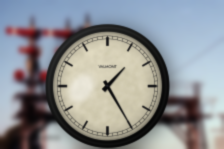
{"hour": 1, "minute": 25}
